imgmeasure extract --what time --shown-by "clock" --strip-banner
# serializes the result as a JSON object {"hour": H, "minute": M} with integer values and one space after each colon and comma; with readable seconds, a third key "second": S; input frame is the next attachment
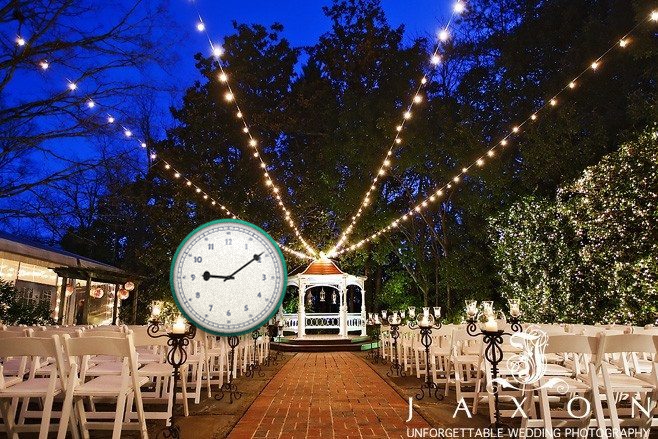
{"hour": 9, "minute": 9}
